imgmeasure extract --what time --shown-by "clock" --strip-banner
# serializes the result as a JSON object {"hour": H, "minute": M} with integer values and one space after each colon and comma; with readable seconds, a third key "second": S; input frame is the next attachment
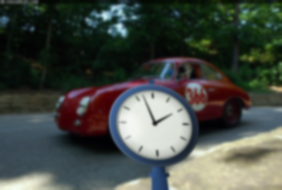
{"hour": 1, "minute": 57}
